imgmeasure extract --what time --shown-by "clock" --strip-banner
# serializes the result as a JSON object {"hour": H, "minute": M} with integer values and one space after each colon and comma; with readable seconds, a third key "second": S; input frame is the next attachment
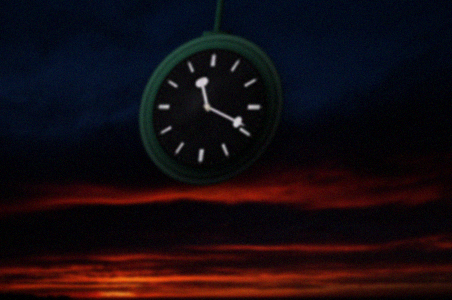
{"hour": 11, "minute": 19}
